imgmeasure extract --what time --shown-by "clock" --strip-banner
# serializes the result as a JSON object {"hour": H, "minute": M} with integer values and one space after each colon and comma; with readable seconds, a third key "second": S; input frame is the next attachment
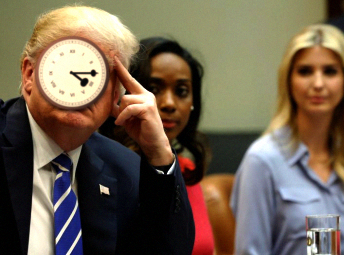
{"hour": 4, "minute": 15}
